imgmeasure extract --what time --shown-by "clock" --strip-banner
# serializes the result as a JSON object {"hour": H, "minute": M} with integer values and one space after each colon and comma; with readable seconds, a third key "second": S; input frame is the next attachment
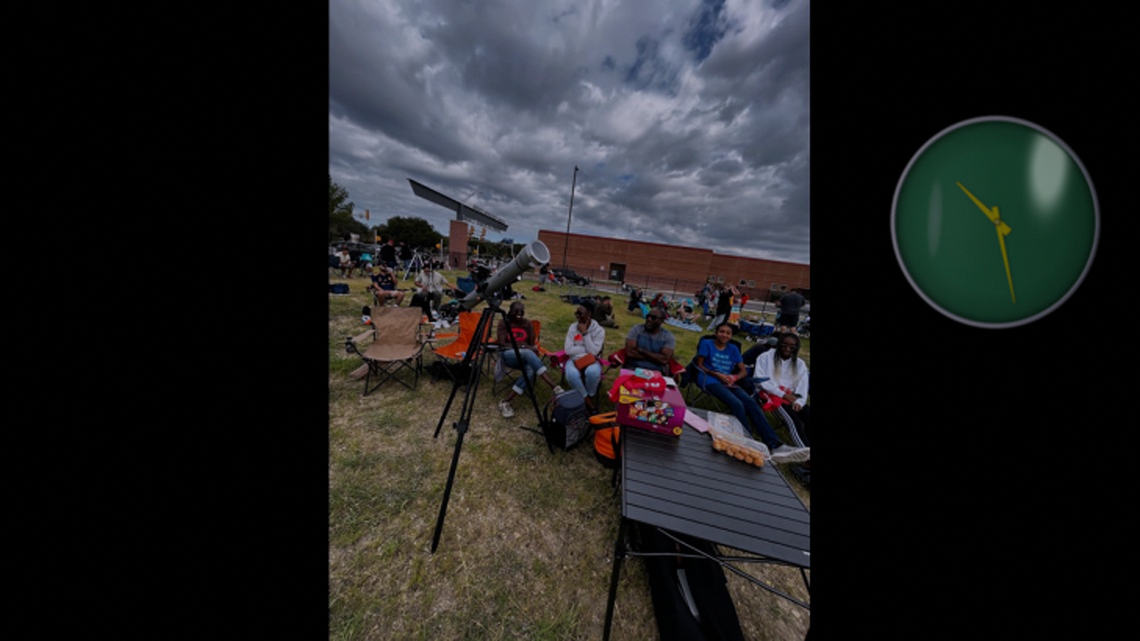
{"hour": 10, "minute": 28}
